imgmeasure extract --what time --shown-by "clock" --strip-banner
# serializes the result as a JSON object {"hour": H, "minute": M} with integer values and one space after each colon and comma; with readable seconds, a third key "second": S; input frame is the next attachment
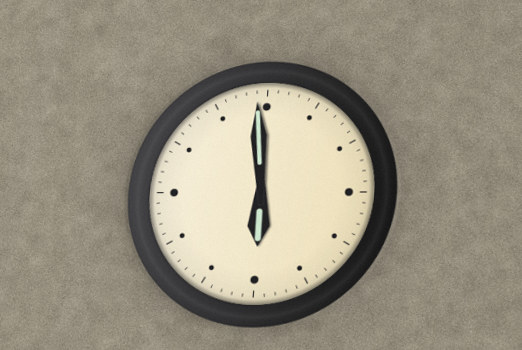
{"hour": 5, "minute": 59}
